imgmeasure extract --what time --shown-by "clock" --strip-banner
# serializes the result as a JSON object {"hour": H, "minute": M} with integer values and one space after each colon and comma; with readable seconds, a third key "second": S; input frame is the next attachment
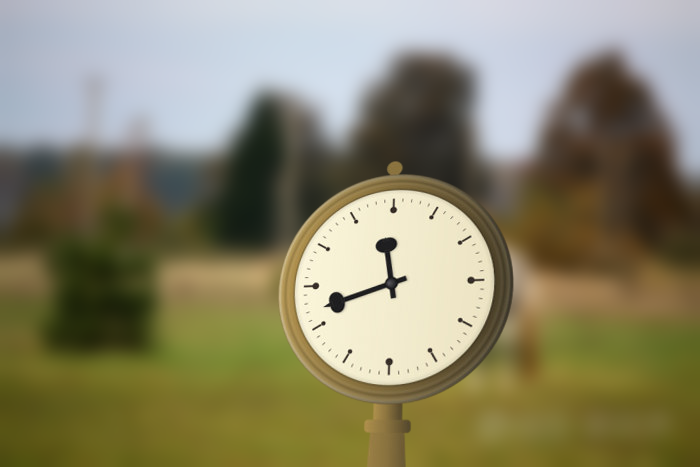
{"hour": 11, "minute": 42}
